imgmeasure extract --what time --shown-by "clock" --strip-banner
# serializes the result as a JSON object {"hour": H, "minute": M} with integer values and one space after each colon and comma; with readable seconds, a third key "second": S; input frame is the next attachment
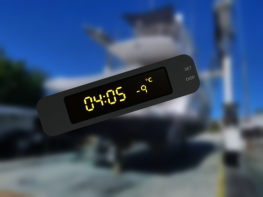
{"hour": 4, "minute": 5}
